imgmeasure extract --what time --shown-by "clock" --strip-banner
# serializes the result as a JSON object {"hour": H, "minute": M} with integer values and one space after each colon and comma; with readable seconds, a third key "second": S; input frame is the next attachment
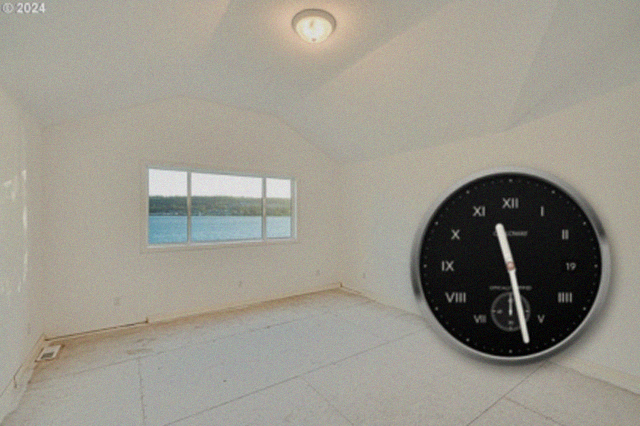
{"hour": 11, "minute": 28}
